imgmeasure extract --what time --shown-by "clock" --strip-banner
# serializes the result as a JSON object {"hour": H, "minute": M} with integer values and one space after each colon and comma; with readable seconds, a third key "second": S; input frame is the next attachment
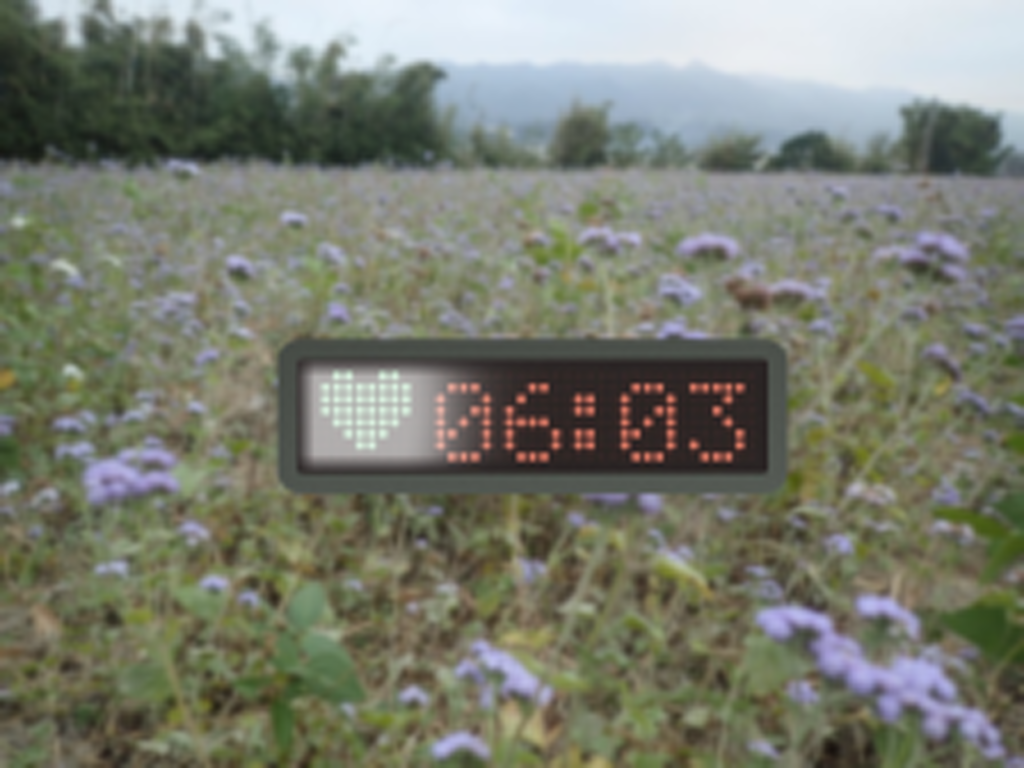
{"hour": 6, "minute": 3}
